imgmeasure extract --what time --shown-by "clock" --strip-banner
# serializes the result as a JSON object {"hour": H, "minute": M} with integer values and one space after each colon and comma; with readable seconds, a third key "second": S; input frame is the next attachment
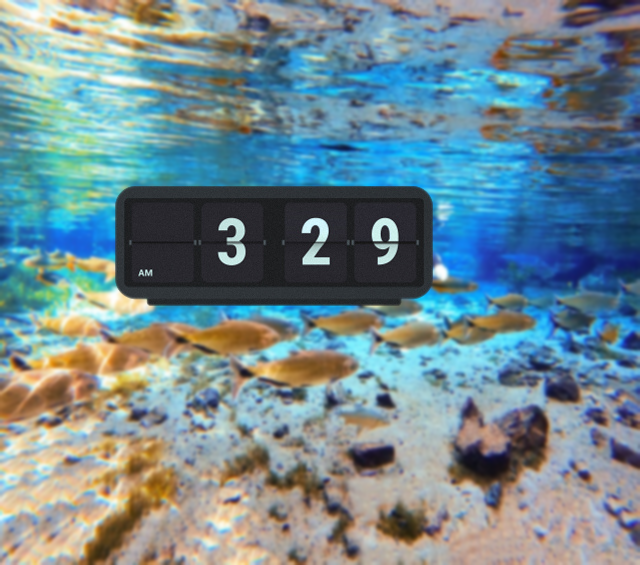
{"hour": 3, "minute": 29}
